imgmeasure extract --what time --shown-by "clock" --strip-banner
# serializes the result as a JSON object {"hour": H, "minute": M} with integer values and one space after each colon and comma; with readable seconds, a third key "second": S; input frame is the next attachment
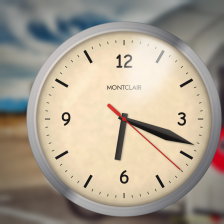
{"hour": 6, "minute": 18, "second": 22}
